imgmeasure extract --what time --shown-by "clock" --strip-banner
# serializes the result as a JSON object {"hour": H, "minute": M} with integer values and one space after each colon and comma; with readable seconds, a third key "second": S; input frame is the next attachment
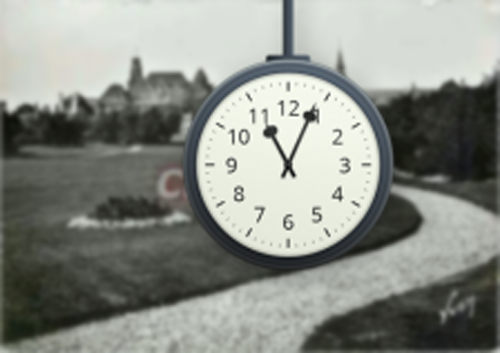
{"hour": 11, "minute": 4}
